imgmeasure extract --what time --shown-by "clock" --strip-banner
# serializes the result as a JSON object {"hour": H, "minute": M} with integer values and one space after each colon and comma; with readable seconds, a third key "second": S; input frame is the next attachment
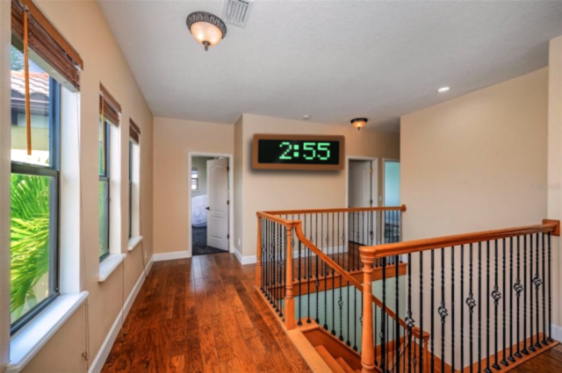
{"hour": 2, "minute": 55}
